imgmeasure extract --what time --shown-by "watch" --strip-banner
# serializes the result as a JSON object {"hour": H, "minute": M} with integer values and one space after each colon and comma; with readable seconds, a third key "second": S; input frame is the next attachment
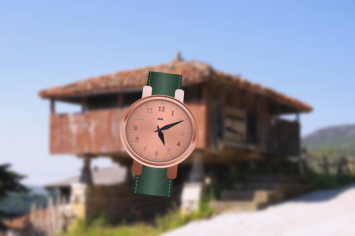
{"hour": 5, "minute": 10}
